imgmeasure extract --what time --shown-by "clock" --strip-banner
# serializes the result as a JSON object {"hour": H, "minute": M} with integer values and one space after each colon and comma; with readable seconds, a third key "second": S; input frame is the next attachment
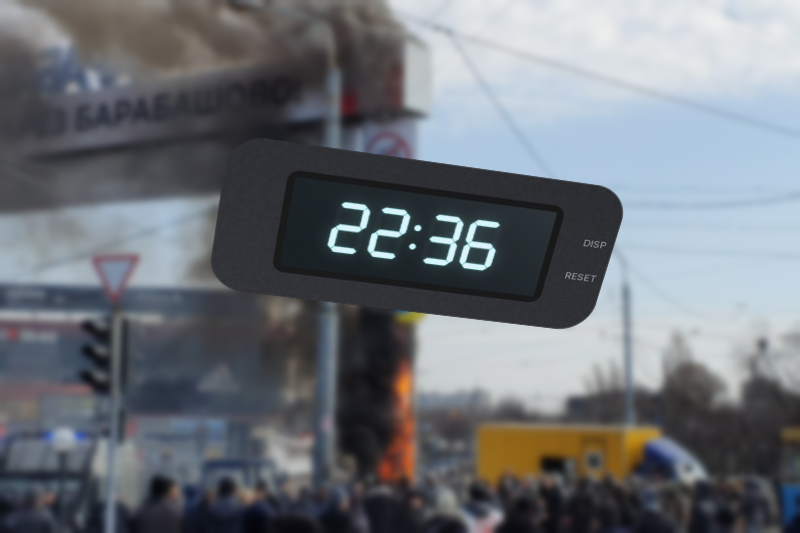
{"hour": 22, "minute": 36}
